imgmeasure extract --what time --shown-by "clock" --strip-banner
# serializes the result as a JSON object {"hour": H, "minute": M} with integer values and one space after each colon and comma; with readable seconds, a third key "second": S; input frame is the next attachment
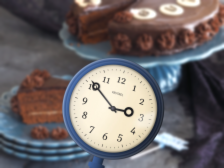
{"hour": 2, "minute": 51}
